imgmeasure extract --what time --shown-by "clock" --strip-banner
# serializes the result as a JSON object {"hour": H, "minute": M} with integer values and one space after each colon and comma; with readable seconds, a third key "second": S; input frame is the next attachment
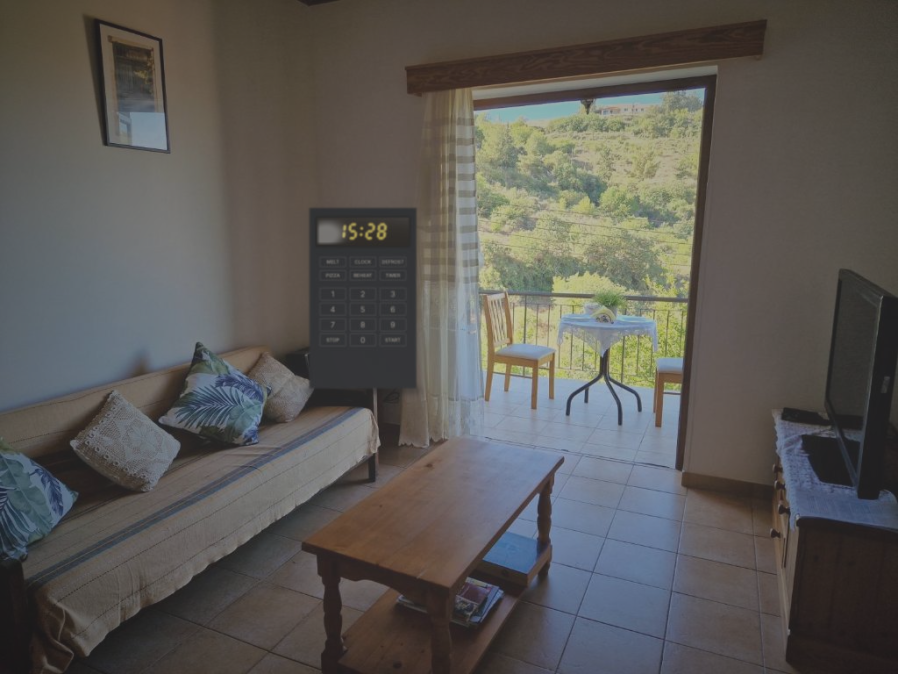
{"hour": 15, "minute": 28}
